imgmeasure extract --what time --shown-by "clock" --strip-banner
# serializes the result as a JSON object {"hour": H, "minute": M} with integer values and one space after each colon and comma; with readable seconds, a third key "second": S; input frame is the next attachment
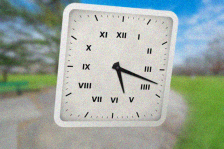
{"hour": 5, "minute": 18}
